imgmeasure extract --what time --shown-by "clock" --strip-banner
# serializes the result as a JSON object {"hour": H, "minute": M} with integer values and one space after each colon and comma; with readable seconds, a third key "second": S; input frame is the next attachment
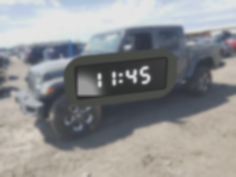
{"hour": 11, "minute": 45}
